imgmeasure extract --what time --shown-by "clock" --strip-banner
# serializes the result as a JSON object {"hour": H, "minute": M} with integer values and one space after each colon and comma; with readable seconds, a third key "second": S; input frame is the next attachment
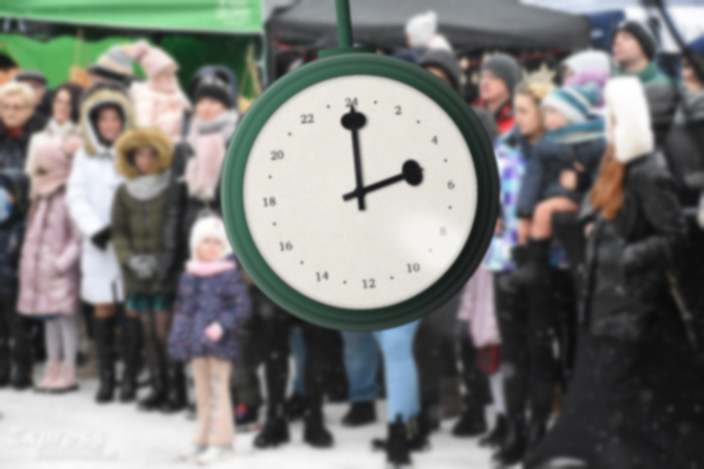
{"hour": 5, "minute": 0}
